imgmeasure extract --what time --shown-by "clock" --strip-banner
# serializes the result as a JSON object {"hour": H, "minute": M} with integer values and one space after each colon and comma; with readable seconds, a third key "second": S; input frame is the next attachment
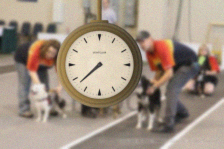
{"hour": 7, "minute": 38}
